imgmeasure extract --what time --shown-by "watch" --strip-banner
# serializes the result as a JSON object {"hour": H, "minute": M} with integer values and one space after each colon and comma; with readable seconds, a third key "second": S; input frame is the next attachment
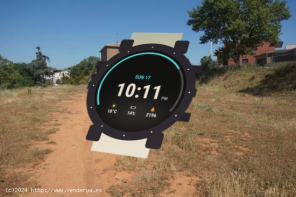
{"hour": 10, "minute": 11}
